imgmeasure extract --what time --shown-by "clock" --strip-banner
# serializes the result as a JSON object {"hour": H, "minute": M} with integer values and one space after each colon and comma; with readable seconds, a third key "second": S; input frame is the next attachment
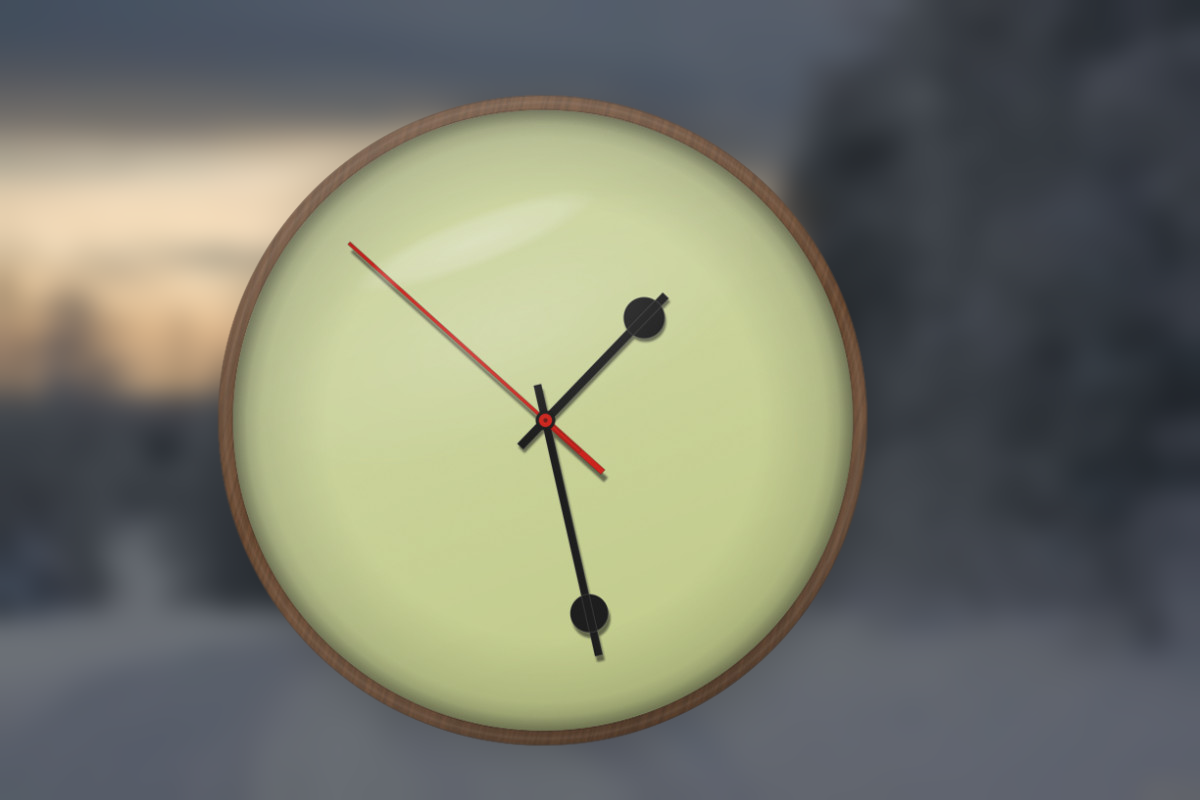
{"hour": 1, "minute": 27, "second": 52}
